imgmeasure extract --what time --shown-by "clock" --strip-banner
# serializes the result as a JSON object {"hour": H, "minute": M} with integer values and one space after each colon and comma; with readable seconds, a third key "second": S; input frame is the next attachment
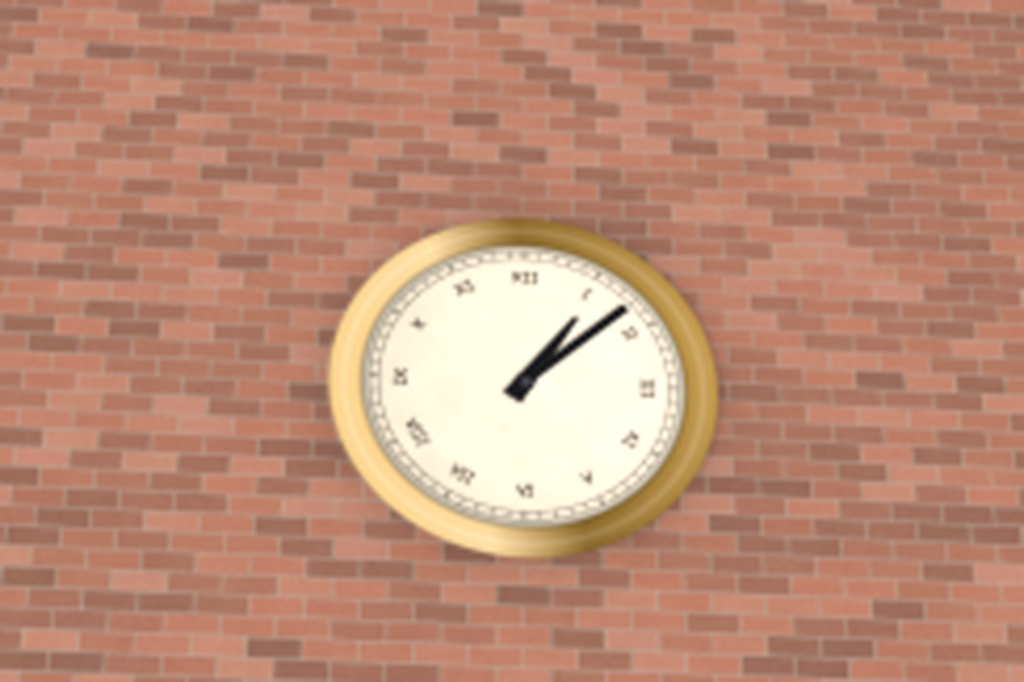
{"hour": 1, "minute": 8}
